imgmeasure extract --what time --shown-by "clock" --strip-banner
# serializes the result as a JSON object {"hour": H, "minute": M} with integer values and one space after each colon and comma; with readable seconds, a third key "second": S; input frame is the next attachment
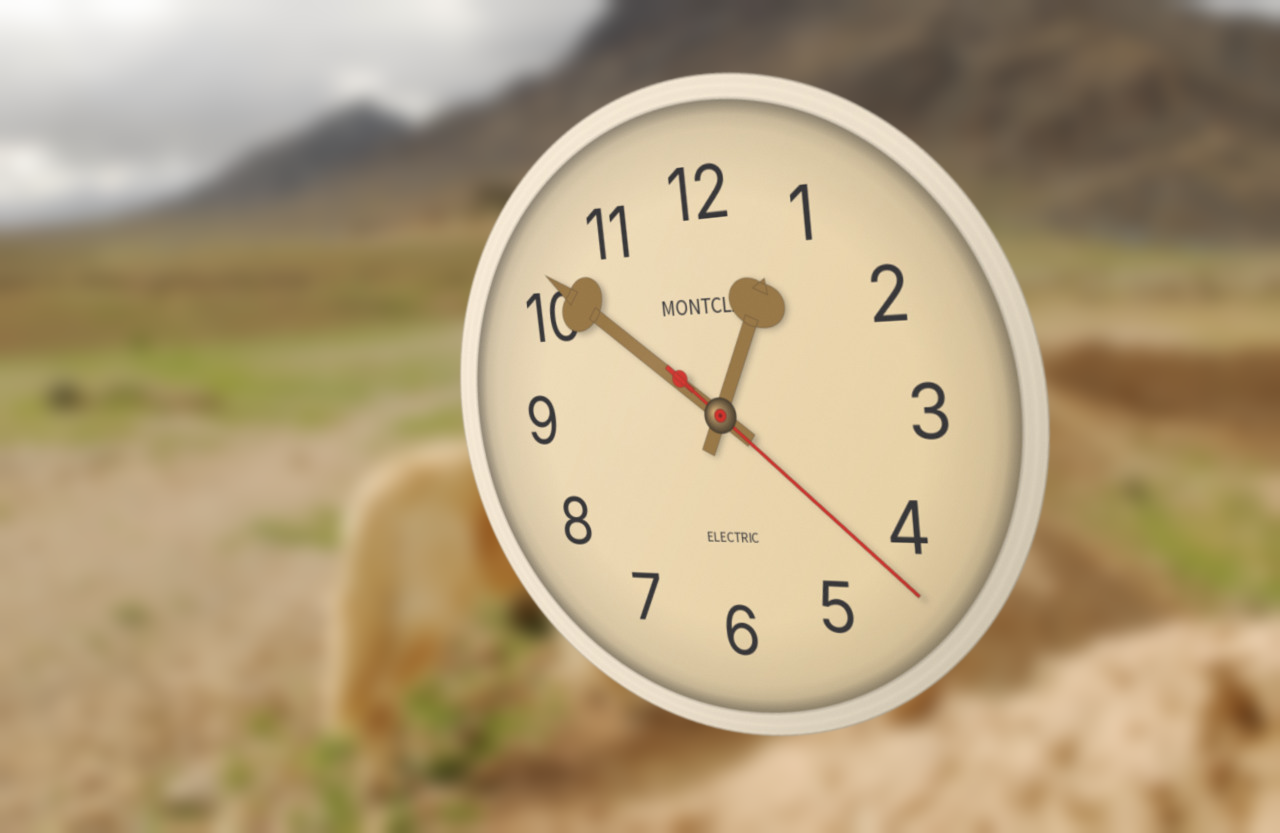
{"hour": 12, "minute": 51, "second": 22}
